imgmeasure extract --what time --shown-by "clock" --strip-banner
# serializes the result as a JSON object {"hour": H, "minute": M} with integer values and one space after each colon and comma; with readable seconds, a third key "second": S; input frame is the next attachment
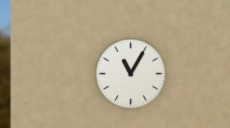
{"hour": 11, "minute": 5}
